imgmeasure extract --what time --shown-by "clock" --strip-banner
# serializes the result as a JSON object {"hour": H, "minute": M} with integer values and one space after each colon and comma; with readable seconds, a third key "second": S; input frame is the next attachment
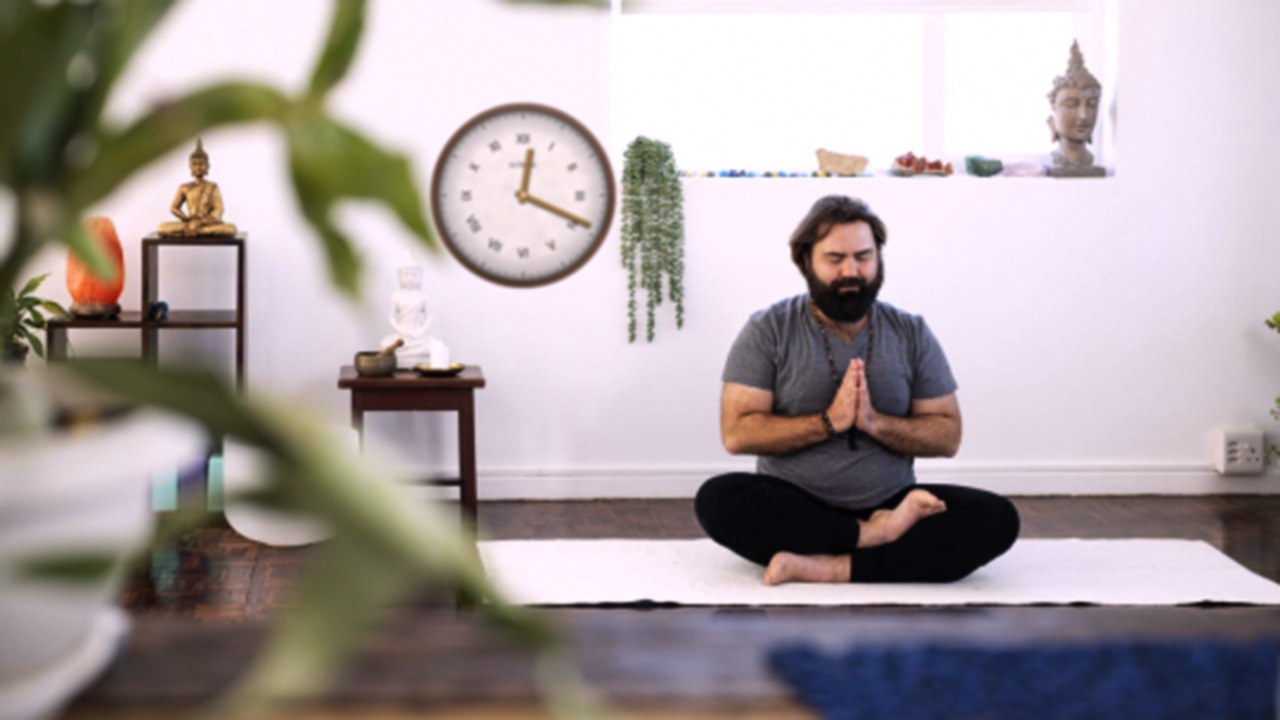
{"hour": 12, "minute": 19}
